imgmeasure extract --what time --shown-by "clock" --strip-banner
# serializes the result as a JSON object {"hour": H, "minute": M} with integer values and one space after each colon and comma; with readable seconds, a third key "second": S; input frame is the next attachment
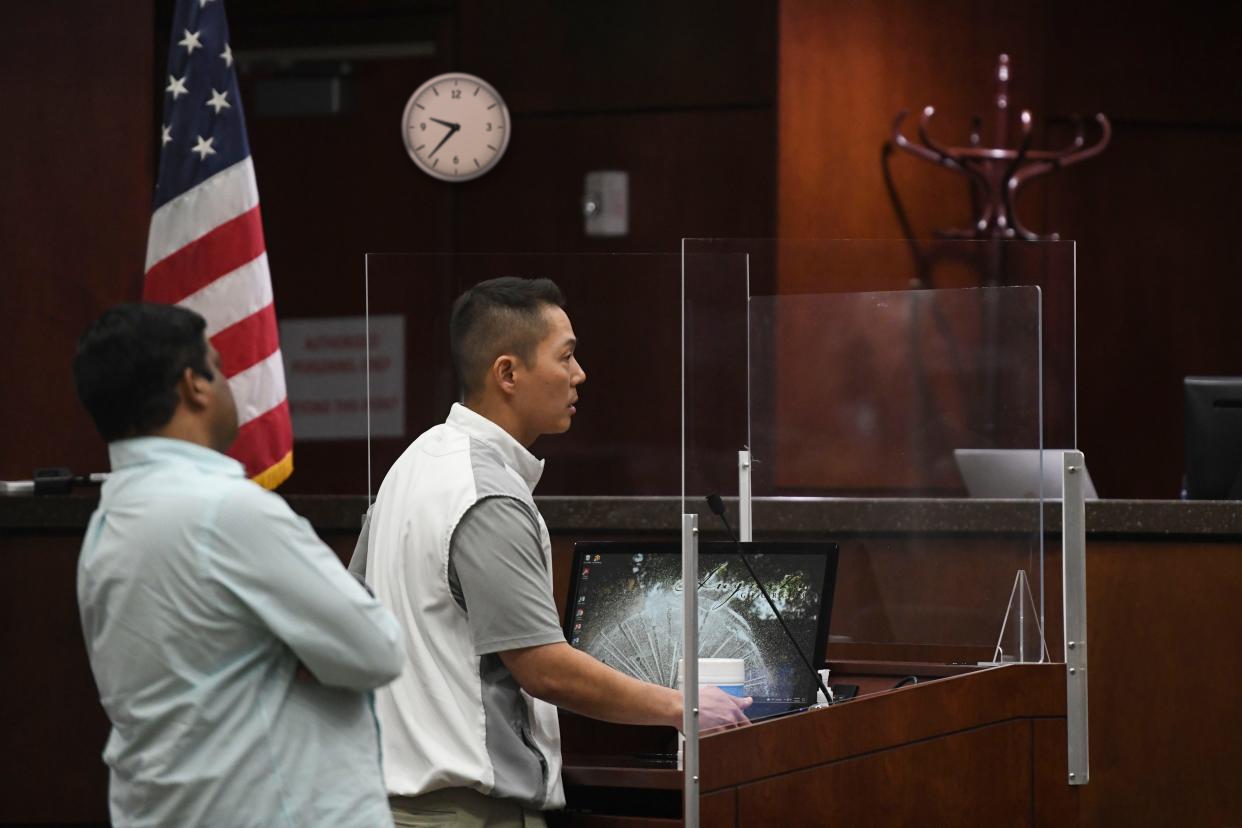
{"hour": 9, "minute": 37}
